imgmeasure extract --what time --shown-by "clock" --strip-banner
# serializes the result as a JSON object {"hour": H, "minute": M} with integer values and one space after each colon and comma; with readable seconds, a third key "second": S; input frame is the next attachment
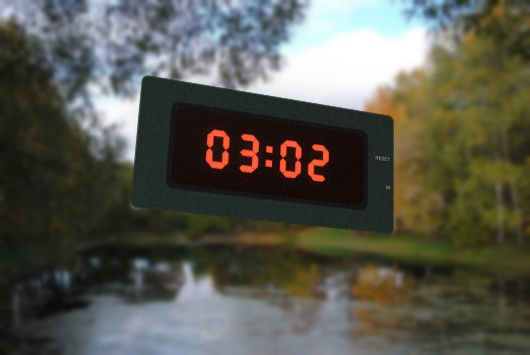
{"hour": 3, "minute": 2}
